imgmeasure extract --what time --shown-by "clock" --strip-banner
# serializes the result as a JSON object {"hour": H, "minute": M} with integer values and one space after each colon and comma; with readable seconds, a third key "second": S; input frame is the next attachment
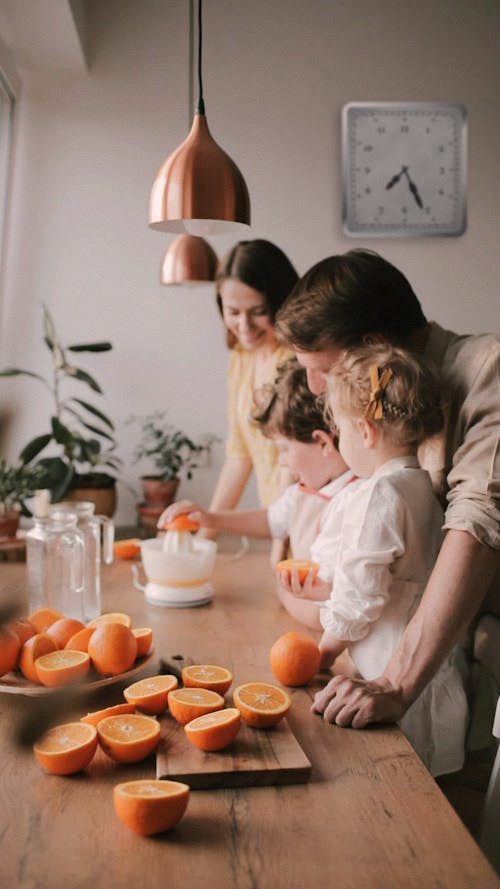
{"hour": 7, "minute": 26}
